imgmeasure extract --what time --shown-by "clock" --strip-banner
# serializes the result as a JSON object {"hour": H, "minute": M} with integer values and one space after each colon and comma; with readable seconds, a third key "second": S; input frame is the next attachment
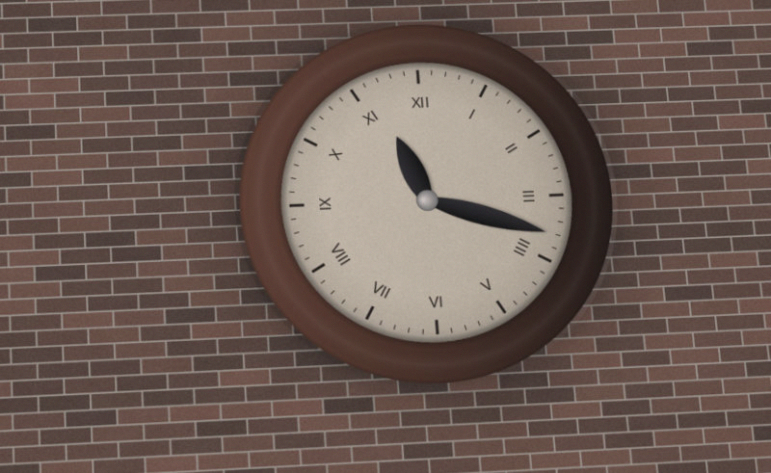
{"hour": 11, "minute": 18}
